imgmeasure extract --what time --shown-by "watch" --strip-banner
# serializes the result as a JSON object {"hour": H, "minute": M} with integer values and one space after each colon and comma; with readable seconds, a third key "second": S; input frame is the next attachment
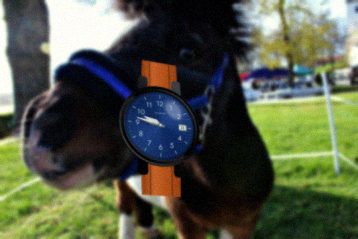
{"hour": 9, "minute": 47}
